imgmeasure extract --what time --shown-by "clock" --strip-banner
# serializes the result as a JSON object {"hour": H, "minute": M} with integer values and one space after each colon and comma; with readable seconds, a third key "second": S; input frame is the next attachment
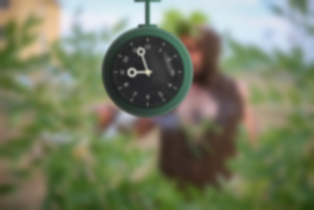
{"hour": 8, "minute": 57}
